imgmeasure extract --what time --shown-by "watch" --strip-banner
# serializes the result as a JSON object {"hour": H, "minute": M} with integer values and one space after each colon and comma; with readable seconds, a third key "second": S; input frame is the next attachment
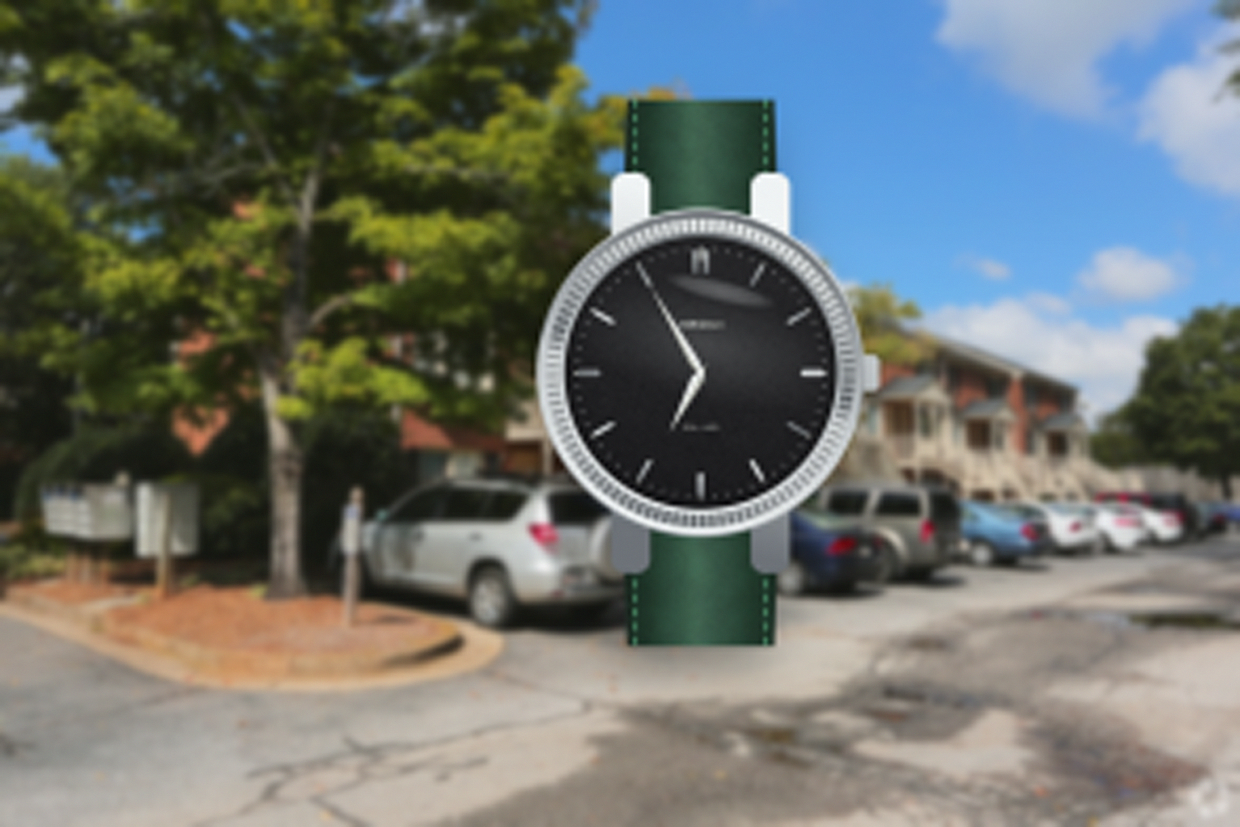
{"hour": 6, "minute": 55}
